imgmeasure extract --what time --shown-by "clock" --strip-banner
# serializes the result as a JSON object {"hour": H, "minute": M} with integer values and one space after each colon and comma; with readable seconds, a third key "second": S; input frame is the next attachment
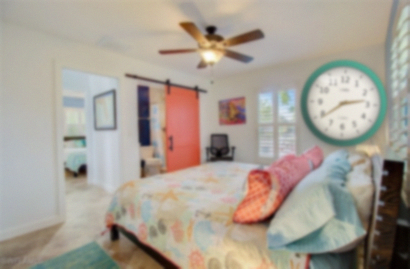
{"hour": 2, "minute": 39}
